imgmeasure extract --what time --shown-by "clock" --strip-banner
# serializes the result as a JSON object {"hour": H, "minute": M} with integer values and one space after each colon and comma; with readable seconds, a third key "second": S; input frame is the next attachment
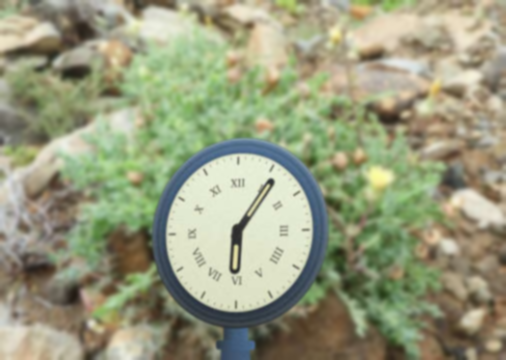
{"hour": 6, "minute": 6}
